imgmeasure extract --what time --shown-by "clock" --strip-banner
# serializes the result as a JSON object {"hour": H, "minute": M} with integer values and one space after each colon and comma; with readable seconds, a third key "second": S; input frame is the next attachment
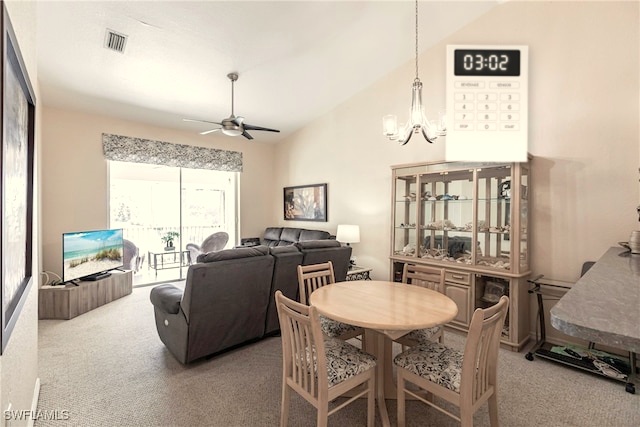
{"hour": 3, "minute": 2}
